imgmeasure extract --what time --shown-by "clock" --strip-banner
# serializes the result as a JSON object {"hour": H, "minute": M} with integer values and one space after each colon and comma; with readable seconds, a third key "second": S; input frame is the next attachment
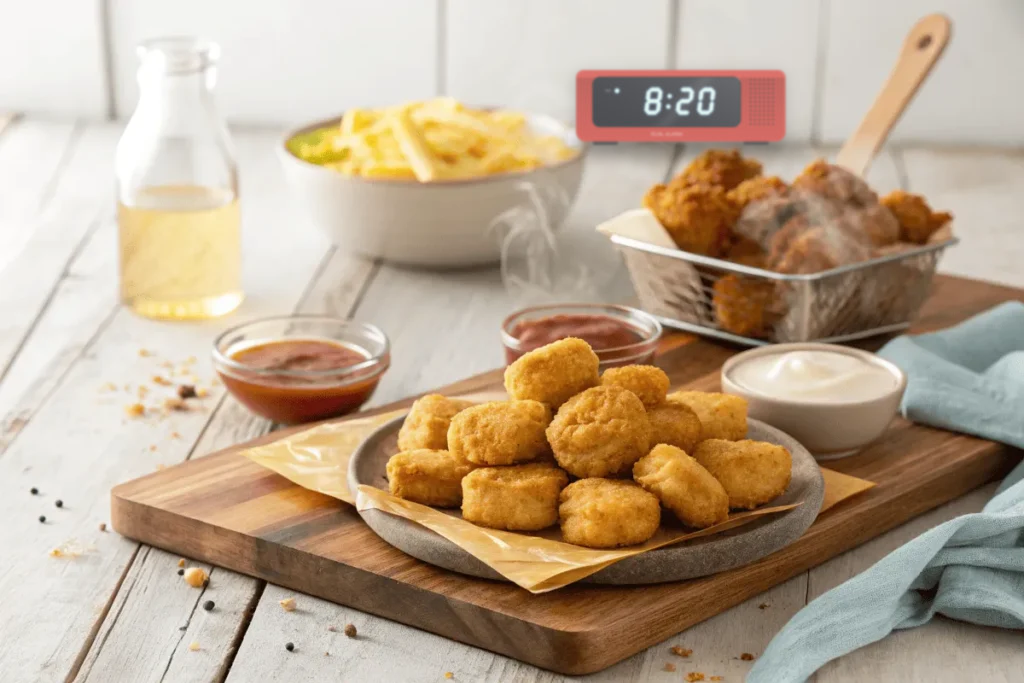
{"hour": 8, "minute": 20}
